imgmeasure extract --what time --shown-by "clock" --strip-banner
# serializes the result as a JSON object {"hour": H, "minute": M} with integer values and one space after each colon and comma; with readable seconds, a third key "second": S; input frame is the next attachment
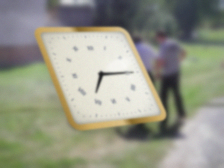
{"hour": 7, "minute": 15}
